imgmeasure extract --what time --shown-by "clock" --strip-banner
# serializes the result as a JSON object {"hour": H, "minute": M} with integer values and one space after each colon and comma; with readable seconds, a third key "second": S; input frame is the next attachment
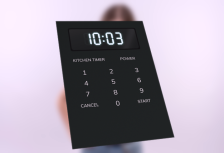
{"hour": 10, "minute": 3}
